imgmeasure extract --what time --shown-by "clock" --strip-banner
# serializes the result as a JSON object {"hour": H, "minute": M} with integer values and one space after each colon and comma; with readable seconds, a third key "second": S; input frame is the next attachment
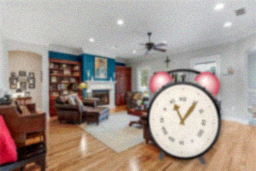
{"hour": 11, "minute": 6}
